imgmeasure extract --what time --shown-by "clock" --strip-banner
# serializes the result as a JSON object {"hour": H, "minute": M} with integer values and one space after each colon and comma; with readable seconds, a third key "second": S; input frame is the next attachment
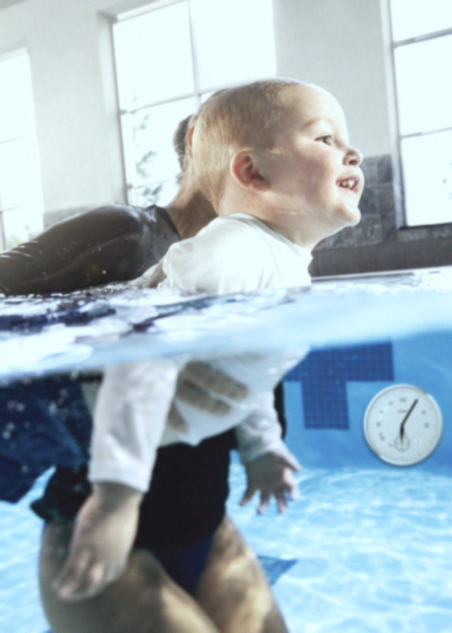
{"hour": 6, "minute": 5}
